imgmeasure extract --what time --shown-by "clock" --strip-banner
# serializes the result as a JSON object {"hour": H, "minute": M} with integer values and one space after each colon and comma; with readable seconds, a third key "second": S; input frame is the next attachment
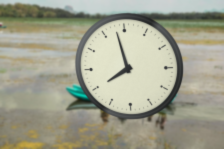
{"hour": 7, "minute": 58}
